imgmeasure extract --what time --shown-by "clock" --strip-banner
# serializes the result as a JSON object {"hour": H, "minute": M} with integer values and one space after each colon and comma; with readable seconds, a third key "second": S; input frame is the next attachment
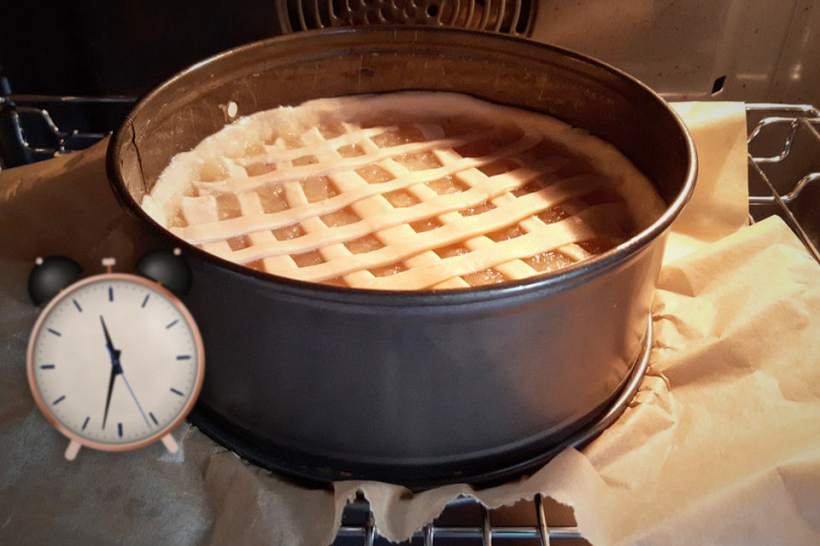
{"hour": 11, "minute": 32, "second": 26}
